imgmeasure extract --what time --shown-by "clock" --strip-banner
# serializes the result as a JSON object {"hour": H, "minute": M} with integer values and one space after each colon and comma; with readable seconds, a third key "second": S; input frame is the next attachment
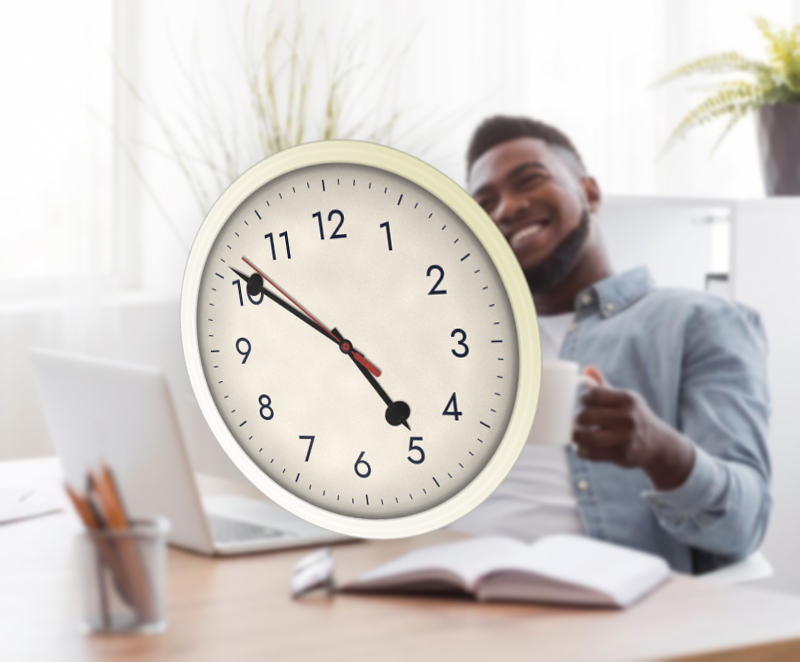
{"hour": 4, "minute": 50, "second": 52}
